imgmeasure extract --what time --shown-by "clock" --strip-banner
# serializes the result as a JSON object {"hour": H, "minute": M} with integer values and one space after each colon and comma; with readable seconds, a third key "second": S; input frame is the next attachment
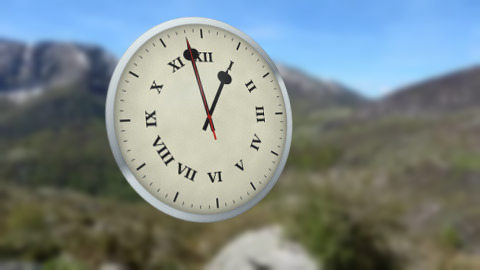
{"hour": 12, "minute": 57, "second": 58}
